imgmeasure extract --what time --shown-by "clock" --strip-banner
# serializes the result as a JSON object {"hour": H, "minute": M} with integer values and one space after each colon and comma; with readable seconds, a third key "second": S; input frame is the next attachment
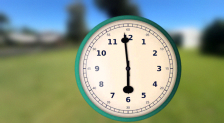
{"hour": 5, "minute": 59}
